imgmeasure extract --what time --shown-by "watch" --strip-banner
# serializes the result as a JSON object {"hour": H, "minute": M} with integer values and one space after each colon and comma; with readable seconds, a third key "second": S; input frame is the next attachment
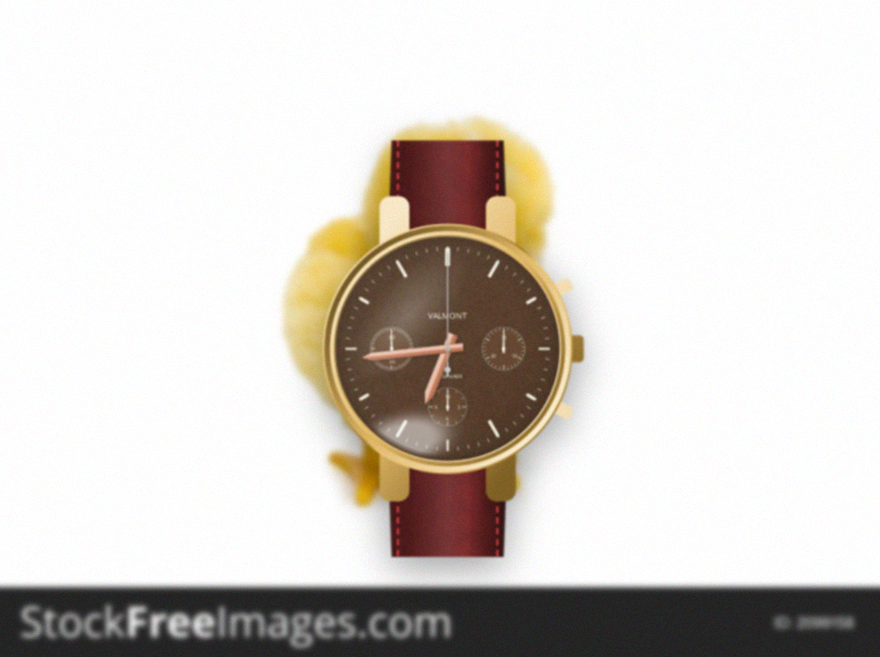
{"hour": 6, "minute": 44}
